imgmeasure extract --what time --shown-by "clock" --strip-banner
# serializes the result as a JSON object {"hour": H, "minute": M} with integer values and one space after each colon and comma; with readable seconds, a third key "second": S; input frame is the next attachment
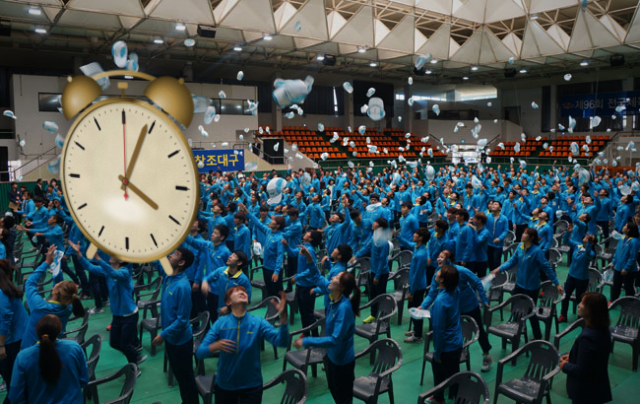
{"hour": 4, "minute": 4, "second": 0}
